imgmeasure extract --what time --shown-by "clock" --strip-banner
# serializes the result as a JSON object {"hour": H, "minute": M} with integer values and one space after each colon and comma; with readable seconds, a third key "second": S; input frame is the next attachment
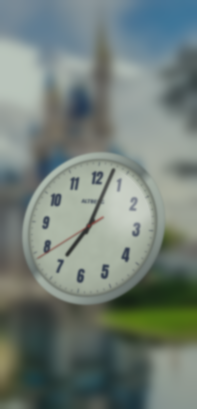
{"hour": 7, "minute": 2, "second": 39}
